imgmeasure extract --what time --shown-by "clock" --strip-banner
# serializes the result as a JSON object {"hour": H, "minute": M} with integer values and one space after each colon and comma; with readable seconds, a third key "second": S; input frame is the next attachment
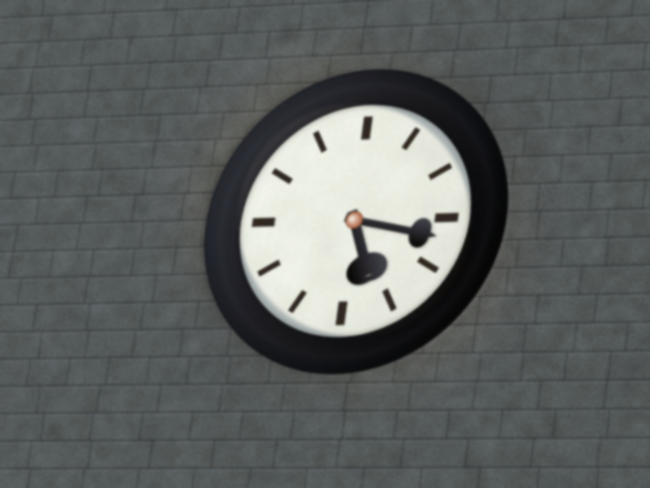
{"hour": 5, "minute": 17}
